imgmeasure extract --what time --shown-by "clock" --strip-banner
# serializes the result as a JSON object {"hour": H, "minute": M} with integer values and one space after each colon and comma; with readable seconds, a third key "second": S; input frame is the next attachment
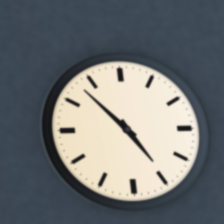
{"hour": 4, "minute": 53}
